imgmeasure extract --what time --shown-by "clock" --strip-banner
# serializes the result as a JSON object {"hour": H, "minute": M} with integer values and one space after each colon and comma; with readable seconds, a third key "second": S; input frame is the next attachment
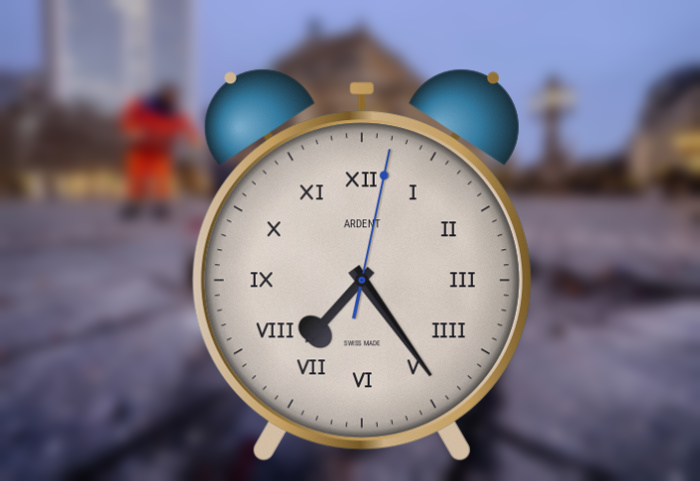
{"hour": 7, "minute": 24, "second": 2}
